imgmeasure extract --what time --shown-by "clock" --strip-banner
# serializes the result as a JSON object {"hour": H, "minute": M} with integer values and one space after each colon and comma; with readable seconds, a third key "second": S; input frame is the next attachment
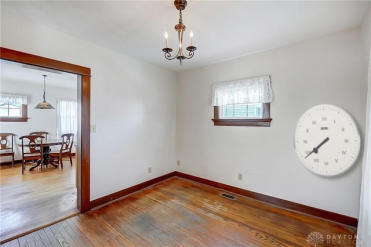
{"hour": 7, "minute": 39}
